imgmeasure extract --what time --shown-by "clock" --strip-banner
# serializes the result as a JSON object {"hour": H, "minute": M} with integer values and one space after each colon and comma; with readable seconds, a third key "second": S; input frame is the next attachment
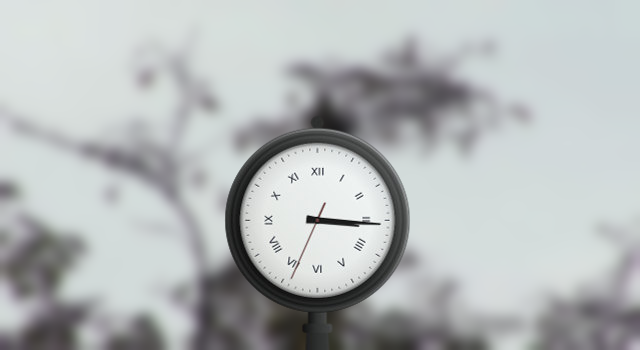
{"hour": 3, "minute": 15, "second": 34}
